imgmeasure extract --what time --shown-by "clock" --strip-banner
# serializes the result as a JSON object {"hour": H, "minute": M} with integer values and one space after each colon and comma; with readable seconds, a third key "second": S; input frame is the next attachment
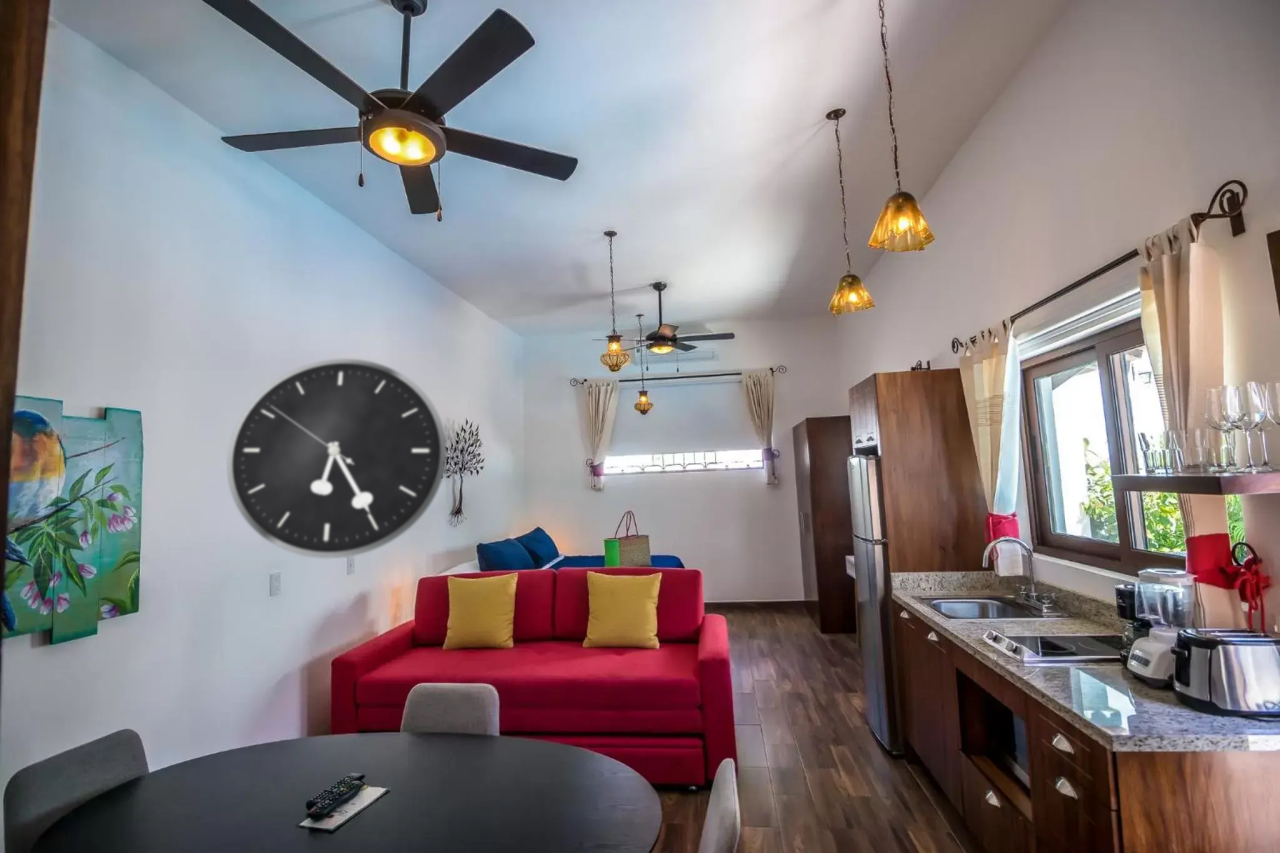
{"hour": 6, "minute": 24, "second": 51}
